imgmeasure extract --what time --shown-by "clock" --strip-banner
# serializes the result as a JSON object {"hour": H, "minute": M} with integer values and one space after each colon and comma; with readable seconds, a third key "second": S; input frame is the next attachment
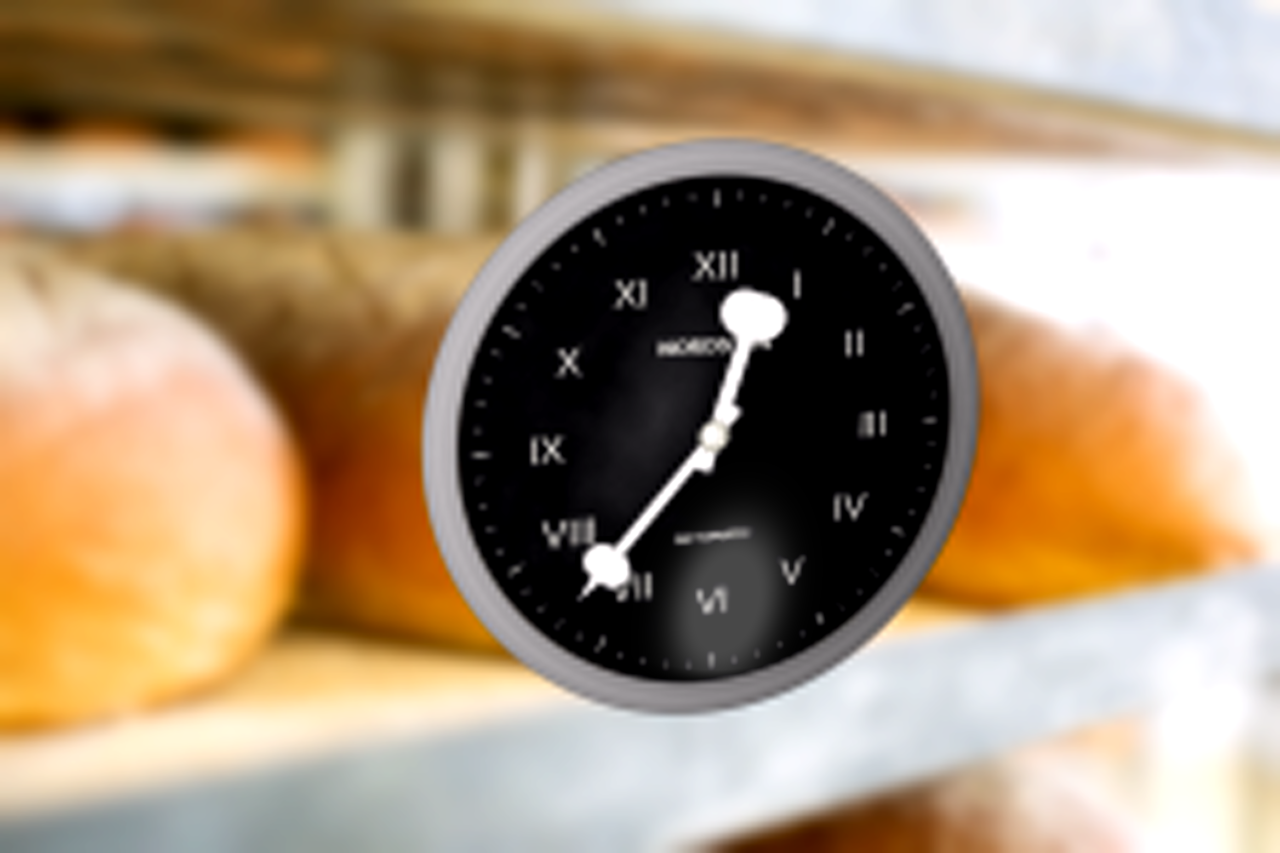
{"hour": 12, "minute": 37}
